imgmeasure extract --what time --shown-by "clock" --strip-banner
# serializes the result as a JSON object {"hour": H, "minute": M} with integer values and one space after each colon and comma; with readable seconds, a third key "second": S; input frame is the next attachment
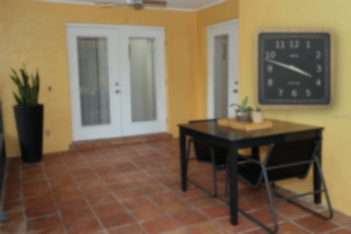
{"hour": 3, "minute": 48}
